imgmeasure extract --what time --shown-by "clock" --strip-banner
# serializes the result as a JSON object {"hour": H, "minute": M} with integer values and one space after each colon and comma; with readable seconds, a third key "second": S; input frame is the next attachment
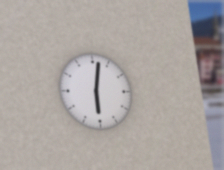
{"hour": 6, "minute": 2}
